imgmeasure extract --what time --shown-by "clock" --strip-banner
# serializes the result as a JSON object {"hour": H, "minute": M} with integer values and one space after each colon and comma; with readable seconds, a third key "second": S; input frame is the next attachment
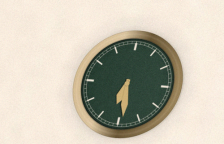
{"hour": 6, "minute": 29}
